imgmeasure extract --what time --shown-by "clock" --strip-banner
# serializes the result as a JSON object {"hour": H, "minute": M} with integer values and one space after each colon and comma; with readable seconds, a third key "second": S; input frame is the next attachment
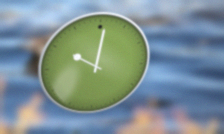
{"hour": 10, "minute": 1}
